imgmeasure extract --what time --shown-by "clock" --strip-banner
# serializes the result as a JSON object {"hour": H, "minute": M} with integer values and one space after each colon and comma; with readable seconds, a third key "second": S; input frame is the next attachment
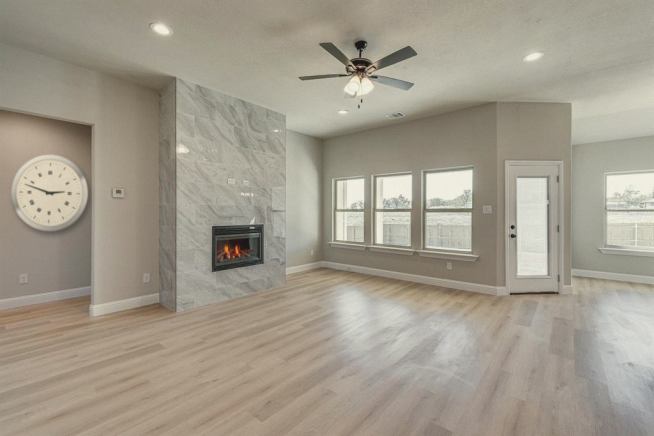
{"hour": 2, "minute": 48}
